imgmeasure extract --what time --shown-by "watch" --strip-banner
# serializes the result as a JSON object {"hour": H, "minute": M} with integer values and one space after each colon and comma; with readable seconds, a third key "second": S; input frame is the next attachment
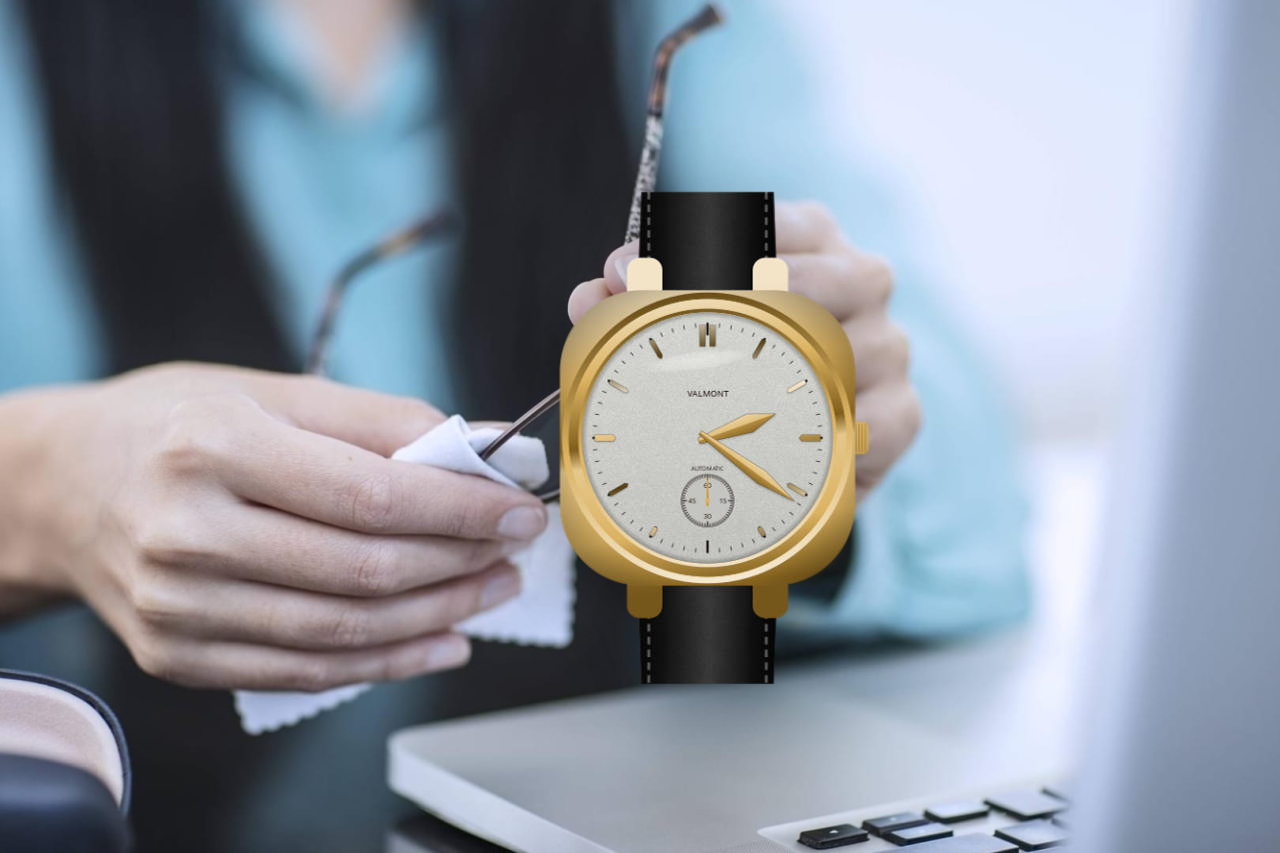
{"hour": 2, "minute": 21}
